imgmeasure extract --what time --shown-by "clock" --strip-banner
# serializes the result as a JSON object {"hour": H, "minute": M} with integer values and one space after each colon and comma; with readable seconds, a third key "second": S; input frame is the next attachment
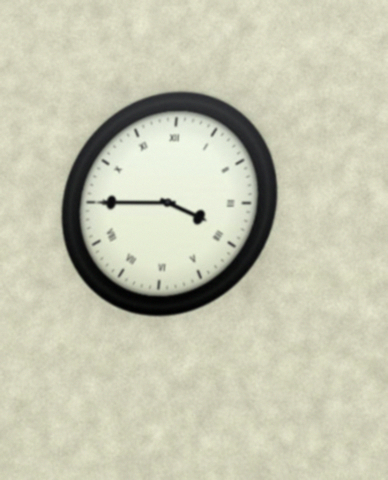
{"hour": 3, "minute": 45}
